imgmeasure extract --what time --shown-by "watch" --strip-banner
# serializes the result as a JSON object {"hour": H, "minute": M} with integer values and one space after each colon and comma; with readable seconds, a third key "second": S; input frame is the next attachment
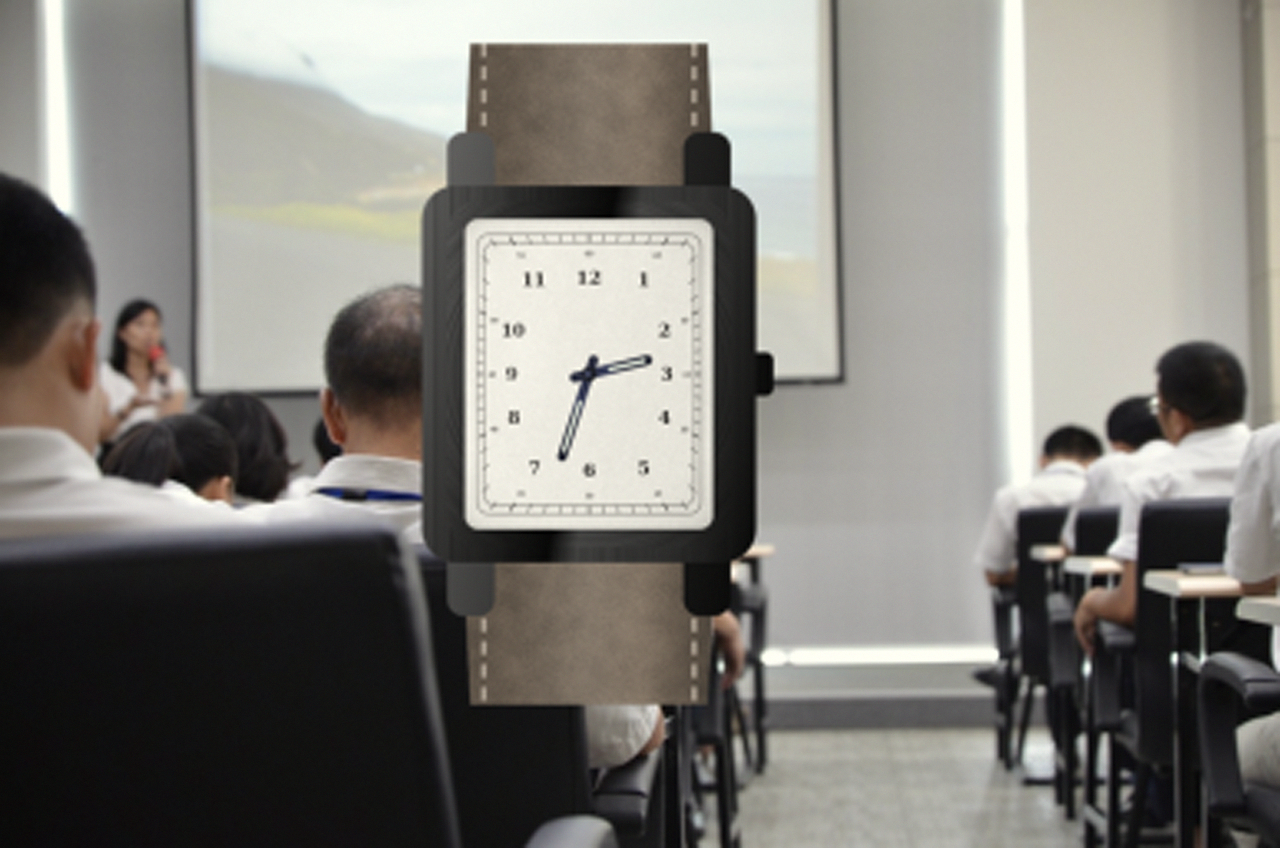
{"hour": 2, "minute": 33}
